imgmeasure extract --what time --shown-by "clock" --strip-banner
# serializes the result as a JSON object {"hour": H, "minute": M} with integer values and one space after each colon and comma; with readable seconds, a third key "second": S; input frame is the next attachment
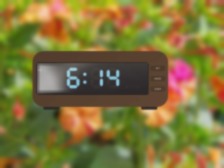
{"hour": 6, "minute": 14}
